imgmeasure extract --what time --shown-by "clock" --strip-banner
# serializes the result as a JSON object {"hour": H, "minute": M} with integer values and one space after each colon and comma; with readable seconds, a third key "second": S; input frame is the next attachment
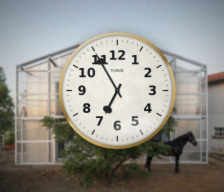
{"hour": 6, "minute": 55}
